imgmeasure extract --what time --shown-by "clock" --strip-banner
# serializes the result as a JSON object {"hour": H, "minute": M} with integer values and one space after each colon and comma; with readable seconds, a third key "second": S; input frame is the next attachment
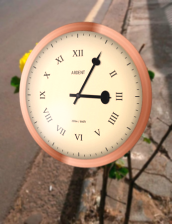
{"hour": 3, "minute": 5}
